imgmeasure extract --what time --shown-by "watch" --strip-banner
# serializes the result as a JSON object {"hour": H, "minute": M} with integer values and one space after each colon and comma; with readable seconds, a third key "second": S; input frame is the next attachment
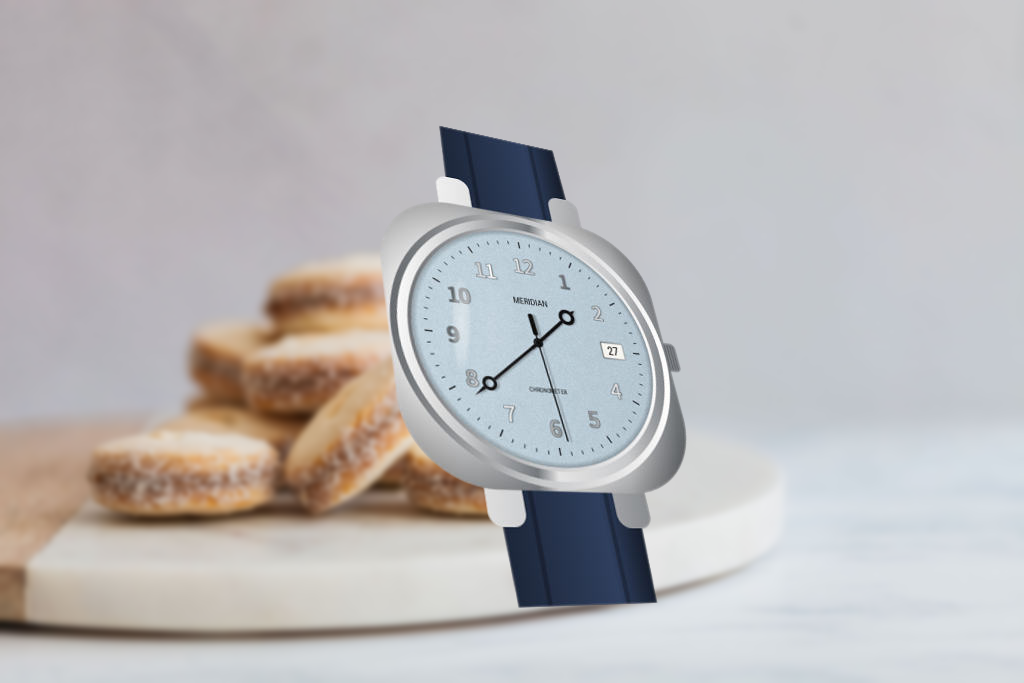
{"hour": 1, "minute": 38, "second": 29}
